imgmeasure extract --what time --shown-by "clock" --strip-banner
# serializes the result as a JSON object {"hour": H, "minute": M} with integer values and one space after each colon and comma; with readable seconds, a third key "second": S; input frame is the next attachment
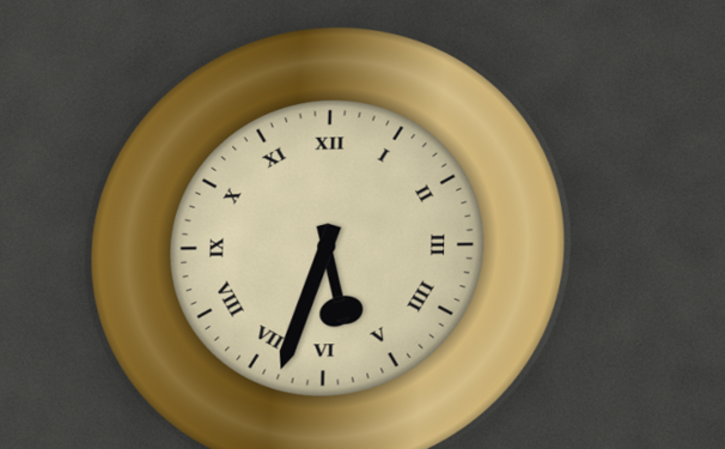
{"hour": 5, "minute": 33}
